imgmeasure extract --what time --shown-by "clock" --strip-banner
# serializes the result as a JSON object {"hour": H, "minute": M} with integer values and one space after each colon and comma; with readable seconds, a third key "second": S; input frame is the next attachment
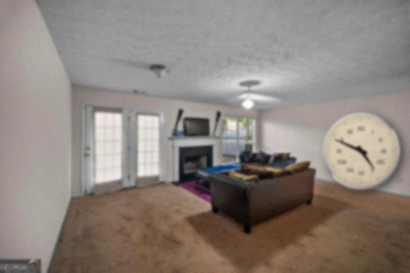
{"hour": 4, "minute": 49}
